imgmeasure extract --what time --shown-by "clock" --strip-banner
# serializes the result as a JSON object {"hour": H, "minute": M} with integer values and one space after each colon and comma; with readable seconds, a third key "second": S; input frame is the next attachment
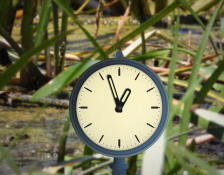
{"hour": 12, "minute": 57}
